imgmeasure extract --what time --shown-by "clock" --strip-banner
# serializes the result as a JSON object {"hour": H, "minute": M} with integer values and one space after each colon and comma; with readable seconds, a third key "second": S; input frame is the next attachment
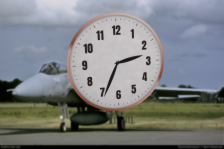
{"hour": 2, "minute": 34}
